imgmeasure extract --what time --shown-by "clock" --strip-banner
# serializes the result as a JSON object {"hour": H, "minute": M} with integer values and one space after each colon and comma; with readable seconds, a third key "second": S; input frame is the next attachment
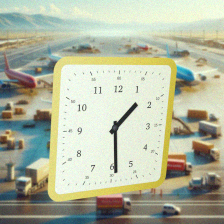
{"hour": 1, "minute": 29}
